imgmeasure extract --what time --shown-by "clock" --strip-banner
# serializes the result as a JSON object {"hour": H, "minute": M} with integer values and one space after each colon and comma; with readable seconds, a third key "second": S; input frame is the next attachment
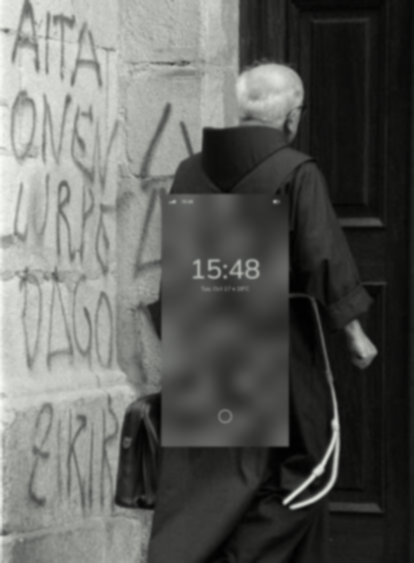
{"hour": 15, "minute": 48}
